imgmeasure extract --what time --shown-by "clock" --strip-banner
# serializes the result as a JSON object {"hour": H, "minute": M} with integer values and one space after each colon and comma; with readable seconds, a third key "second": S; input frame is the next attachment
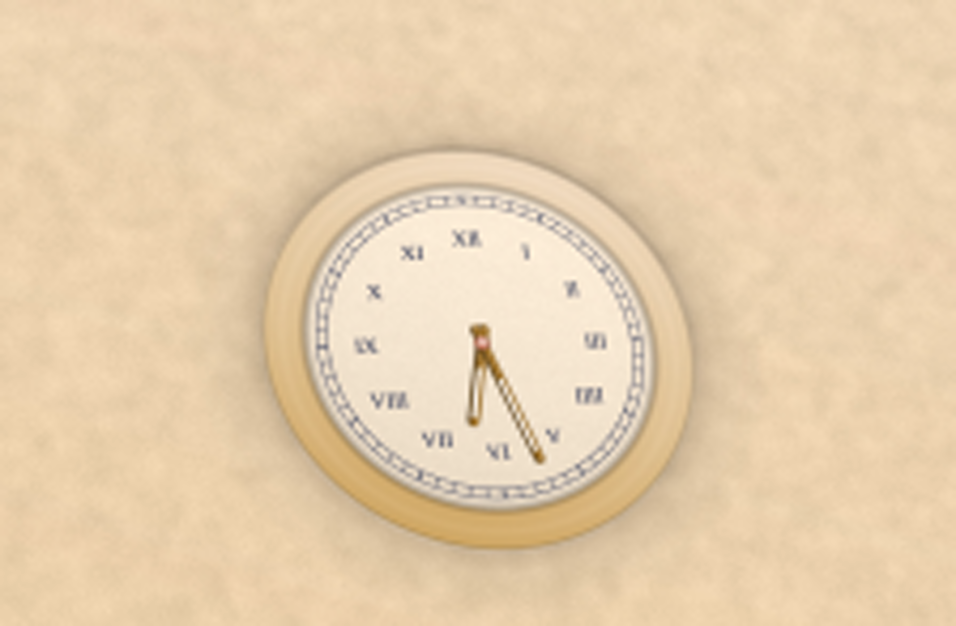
{"hour": 6, "minute": 27}
